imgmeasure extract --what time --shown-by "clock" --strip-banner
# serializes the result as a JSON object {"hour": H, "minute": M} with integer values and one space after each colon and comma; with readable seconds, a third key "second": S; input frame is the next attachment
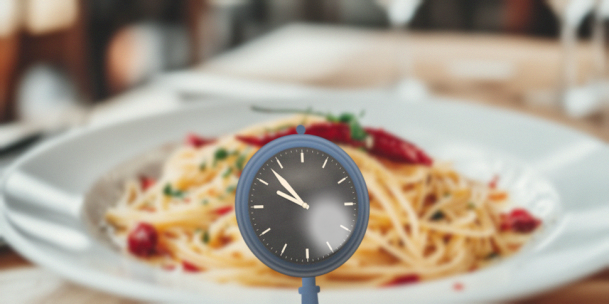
{"hour": 9, "minute": 53}
